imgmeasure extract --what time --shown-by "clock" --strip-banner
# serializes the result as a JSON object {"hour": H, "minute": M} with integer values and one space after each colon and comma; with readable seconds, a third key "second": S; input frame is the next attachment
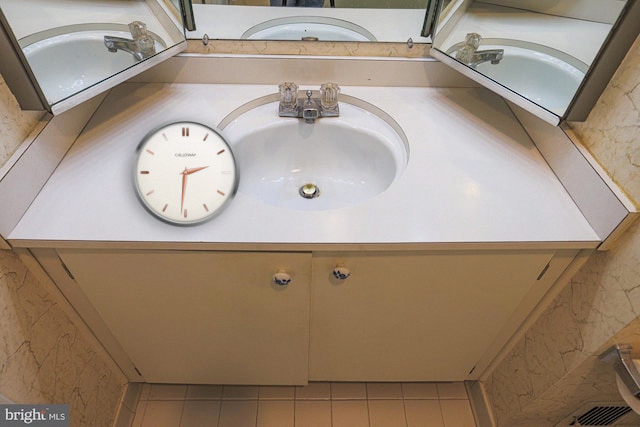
{"hour": 2, "minute": 31}
